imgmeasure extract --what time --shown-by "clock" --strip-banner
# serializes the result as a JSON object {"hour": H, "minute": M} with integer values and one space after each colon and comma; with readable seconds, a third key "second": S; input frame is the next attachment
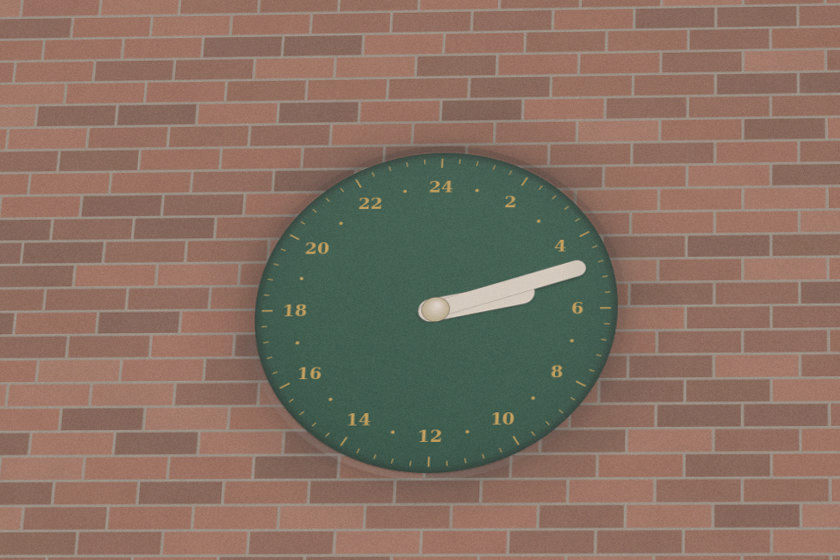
{"hour": 5, "minute": 12}
